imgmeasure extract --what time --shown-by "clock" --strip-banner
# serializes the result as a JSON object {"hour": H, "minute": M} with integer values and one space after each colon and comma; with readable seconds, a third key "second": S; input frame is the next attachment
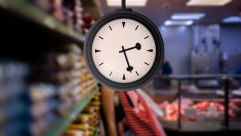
{"hour": 2, "minute": 27}
